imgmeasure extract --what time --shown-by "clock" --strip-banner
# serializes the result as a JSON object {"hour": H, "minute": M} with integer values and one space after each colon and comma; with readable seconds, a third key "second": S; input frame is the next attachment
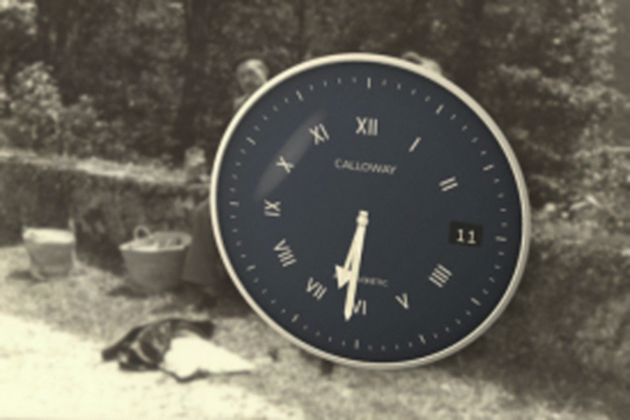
{"hour": 6, "minute": 31}
